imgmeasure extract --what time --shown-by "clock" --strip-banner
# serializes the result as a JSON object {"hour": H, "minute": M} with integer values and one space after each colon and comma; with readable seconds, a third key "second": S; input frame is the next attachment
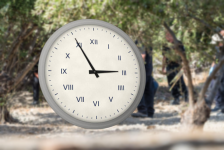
{"hour": 2, "minute": 55}
